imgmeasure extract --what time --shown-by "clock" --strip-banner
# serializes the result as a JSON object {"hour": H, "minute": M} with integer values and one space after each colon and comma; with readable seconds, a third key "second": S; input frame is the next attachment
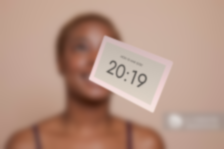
{"hour": 20, "minute": 19}
